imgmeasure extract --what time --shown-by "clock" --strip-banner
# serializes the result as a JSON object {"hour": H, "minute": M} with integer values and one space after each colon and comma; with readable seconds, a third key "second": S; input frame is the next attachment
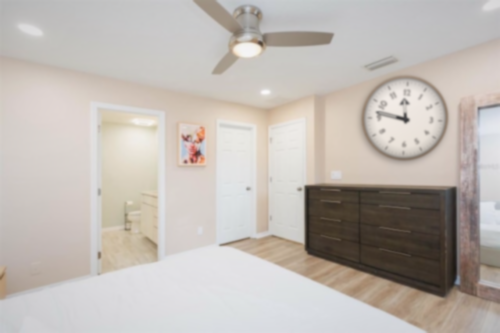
{"hour": 11, "minute": 47}
